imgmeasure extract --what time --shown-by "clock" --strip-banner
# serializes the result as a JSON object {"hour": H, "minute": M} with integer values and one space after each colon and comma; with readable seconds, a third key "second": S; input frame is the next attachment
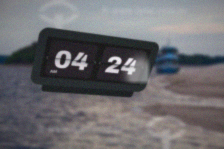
{"hour": 4, "minute": 24}
